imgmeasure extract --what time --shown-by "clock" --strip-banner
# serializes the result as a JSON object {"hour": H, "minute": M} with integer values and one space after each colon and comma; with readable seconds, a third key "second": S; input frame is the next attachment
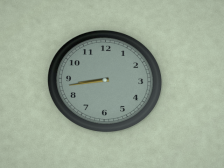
{"hour": 8, "minute": 43}
